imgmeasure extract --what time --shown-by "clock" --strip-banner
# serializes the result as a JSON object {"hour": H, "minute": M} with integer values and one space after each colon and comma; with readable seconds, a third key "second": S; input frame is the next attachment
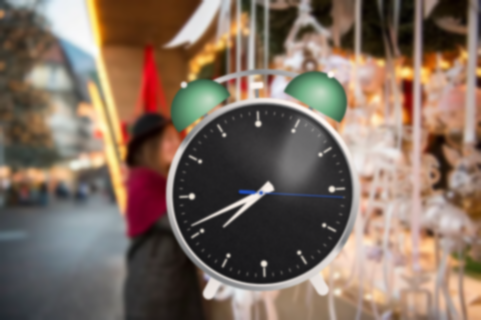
{"hour": 7, "minute": 41, "second": 16}
